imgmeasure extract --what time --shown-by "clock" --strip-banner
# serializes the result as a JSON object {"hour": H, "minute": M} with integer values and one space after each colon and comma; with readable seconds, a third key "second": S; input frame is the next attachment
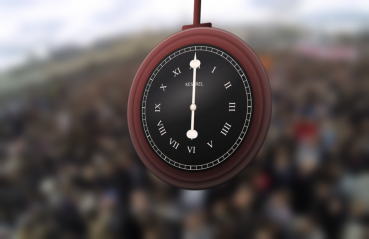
{"hour": 6, "minute": 0}
